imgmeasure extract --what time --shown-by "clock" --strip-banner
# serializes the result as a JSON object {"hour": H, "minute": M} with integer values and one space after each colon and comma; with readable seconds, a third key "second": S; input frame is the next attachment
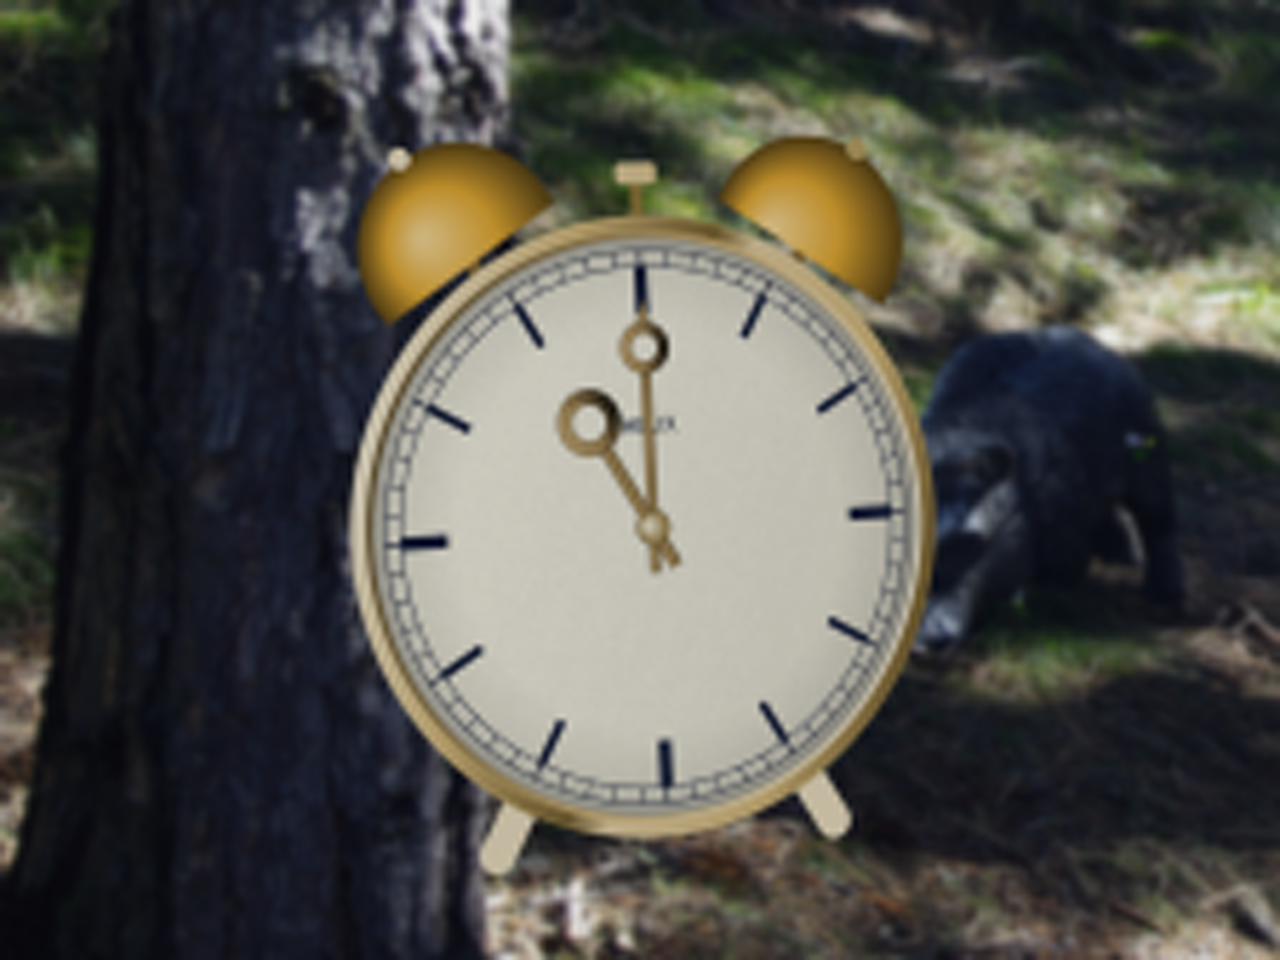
{"hour": 11, "minute": 0}
